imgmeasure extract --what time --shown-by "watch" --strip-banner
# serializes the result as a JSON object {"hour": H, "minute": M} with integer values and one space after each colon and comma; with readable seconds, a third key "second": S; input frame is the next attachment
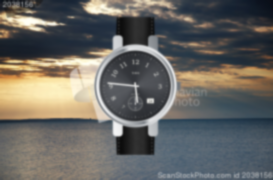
{"hour": 5, "minute": 46}
